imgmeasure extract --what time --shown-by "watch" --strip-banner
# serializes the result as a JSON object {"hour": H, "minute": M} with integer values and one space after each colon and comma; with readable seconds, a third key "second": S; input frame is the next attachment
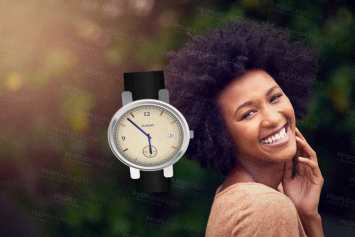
{"hour": 5, "minute": 53}
